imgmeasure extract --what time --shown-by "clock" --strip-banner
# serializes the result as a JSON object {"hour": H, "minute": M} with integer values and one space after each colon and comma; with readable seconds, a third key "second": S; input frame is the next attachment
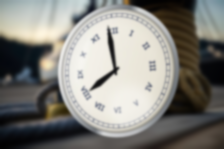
{"hour": 7, "minute": 59}
